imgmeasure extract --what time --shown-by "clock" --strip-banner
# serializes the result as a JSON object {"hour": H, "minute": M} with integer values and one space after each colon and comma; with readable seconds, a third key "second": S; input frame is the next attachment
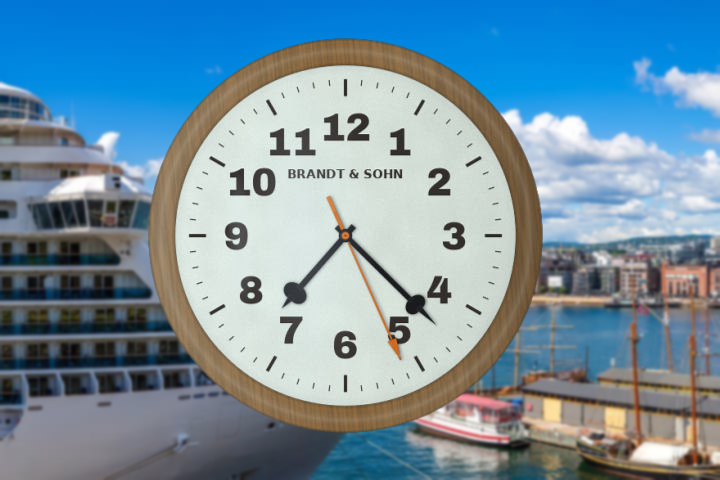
{"hour": 7, "minute": 22, "second": 26}
